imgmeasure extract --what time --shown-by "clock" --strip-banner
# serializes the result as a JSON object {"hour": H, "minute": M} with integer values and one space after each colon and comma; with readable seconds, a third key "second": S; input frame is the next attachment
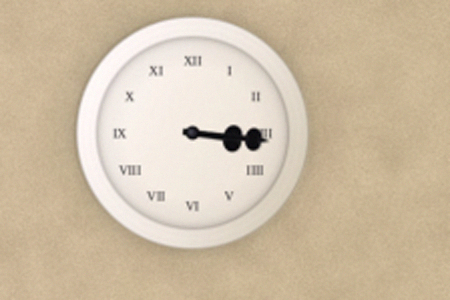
{"hour": 3, "minute": 16}
